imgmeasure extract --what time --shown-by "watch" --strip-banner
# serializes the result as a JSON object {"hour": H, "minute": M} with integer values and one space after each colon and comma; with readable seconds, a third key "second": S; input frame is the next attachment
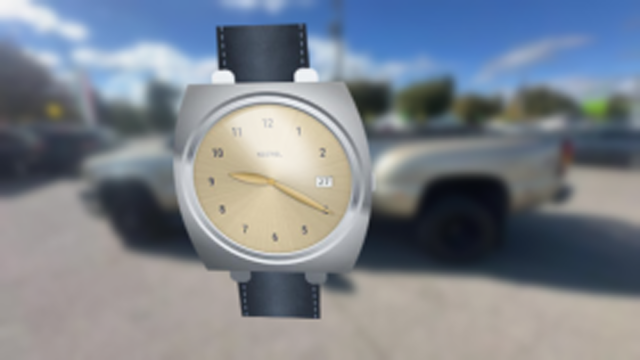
{"hour": 9, "minute": 20}
